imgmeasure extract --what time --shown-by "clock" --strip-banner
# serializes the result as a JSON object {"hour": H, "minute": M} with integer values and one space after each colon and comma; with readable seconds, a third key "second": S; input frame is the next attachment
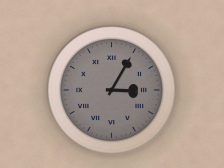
{"hour": 3, "minute": 5}
